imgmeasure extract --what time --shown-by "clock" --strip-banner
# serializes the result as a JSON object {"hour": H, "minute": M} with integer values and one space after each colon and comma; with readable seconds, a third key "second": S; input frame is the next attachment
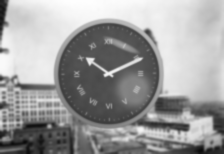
{"hour": 10, "minute": 11}
